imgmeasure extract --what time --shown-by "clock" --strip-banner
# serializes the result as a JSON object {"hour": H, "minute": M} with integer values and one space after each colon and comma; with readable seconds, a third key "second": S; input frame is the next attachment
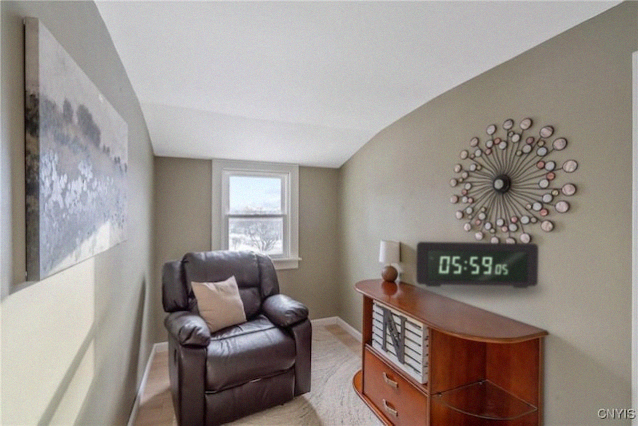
{"hour": 5, "minute": 59, "second": 5}
